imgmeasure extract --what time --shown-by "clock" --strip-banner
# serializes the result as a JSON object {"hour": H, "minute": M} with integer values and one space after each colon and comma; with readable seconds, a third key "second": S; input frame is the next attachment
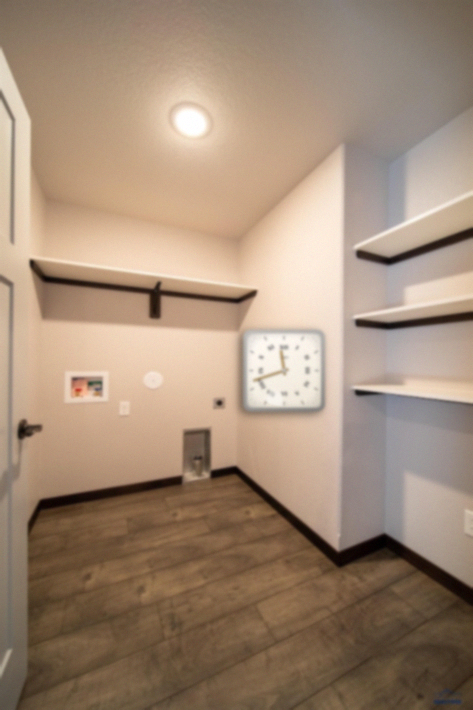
{"hour": 11, "minute": 42}
